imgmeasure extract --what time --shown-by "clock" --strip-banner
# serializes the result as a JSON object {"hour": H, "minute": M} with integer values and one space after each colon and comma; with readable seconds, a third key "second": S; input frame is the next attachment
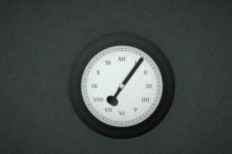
{"hour": 7, "minute": 6}
